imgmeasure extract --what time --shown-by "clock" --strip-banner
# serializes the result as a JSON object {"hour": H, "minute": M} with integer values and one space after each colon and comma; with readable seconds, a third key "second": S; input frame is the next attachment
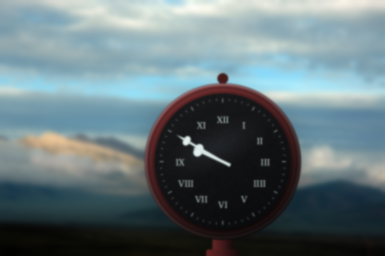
{"hour": 9, "minute": 50}
